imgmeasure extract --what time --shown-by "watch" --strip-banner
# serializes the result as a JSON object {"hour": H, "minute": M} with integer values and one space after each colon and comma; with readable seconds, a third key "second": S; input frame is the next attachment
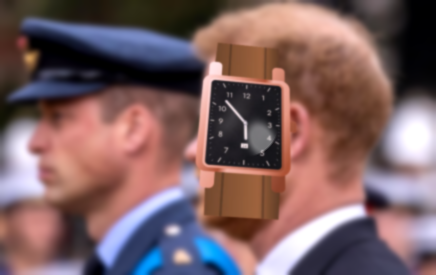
{"hour": 5, "minute": 53}
